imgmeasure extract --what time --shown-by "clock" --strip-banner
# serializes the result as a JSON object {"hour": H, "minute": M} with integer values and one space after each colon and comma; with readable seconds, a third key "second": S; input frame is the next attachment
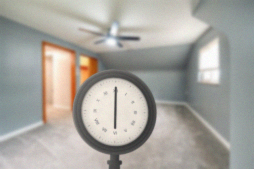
{"hour": 6, "minute": 0}
